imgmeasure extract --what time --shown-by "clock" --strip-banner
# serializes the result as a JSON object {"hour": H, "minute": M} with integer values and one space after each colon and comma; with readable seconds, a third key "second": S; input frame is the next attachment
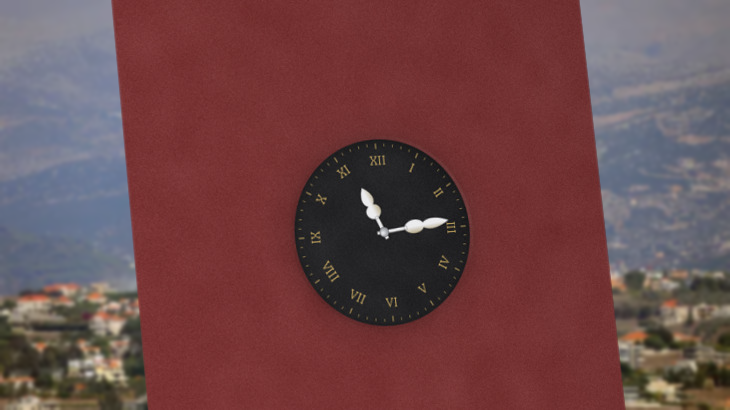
{"hour": 11, "minute": 14}
